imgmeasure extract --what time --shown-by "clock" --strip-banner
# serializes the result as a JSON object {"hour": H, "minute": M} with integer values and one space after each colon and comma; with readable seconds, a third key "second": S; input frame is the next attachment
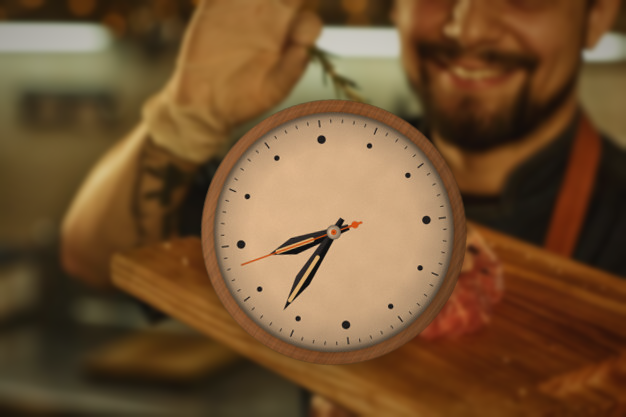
{"hour": 8, "minute": 36, "second": 43}
